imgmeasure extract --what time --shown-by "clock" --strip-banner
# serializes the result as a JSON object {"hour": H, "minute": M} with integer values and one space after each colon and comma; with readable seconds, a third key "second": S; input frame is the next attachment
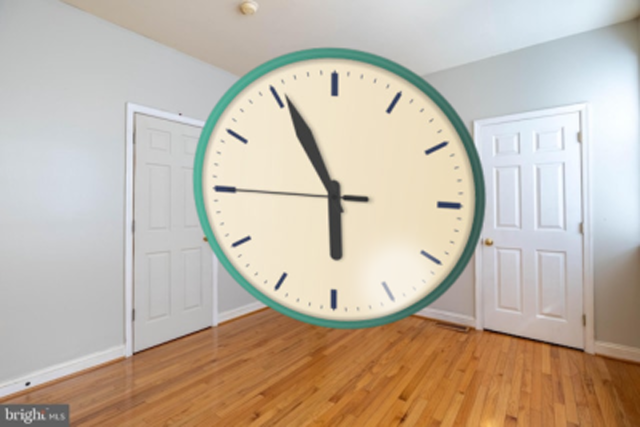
{"hour": 5, "minute": 55, "second": 45}
